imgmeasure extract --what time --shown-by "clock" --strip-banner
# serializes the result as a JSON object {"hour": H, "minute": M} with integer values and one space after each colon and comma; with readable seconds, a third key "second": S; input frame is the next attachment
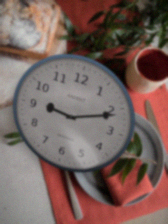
{"hour": 9, "minute": 11}
